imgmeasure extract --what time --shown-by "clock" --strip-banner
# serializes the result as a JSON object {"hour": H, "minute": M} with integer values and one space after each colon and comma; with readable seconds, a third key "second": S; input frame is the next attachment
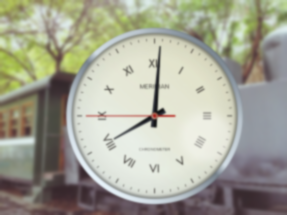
{"hour": 8, "minute": 0, "second": 45}
